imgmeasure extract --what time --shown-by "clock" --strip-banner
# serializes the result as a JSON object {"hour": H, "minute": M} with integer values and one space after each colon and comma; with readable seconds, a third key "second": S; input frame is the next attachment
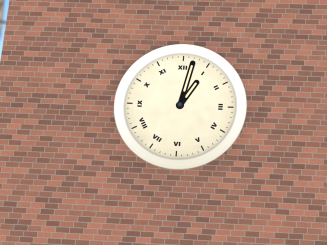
{"hour": 1, "minute": 2}
